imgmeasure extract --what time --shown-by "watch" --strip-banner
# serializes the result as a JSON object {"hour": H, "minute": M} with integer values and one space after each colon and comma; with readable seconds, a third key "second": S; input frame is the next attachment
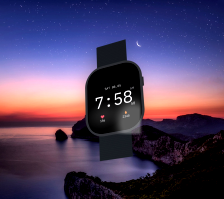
{"hour": 7, "minute": 58}
